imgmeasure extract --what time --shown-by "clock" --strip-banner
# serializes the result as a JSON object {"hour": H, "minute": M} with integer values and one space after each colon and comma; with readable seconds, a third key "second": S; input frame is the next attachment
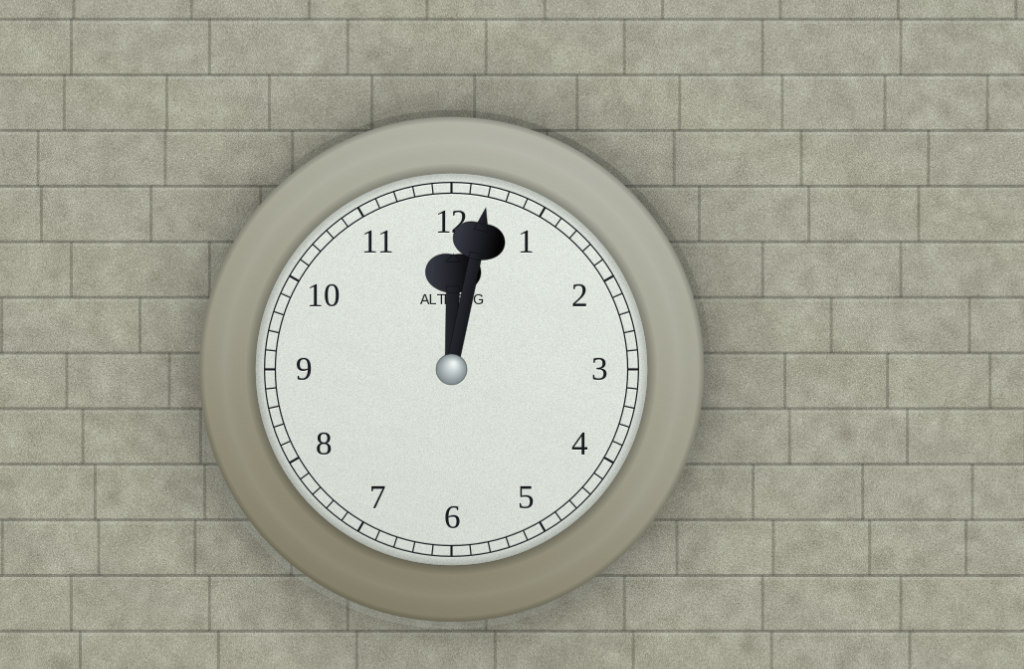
{"hour": 12, "minute": 2}
